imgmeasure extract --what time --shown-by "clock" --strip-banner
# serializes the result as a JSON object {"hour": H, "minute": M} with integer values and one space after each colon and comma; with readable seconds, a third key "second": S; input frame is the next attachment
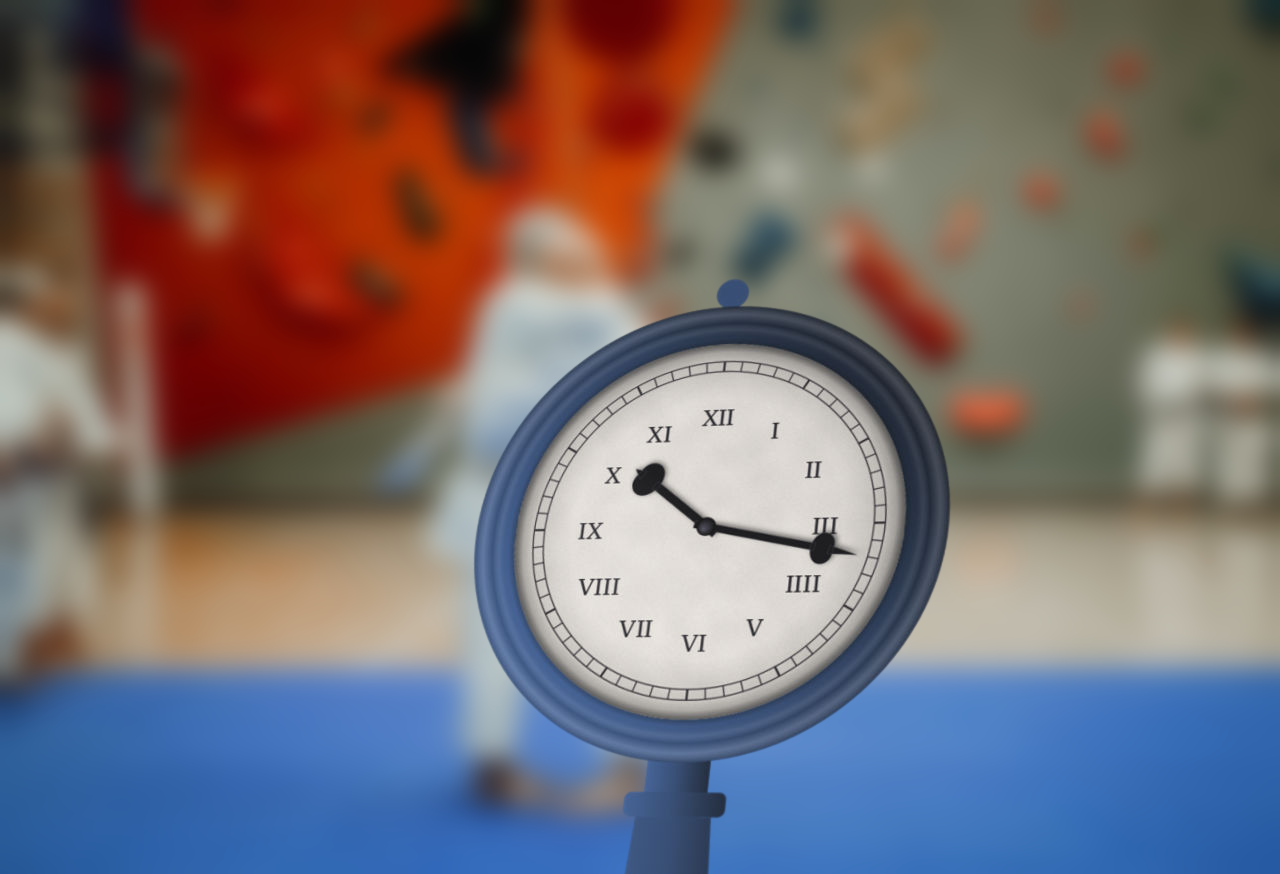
{"hour": 10, "minute": 17}
